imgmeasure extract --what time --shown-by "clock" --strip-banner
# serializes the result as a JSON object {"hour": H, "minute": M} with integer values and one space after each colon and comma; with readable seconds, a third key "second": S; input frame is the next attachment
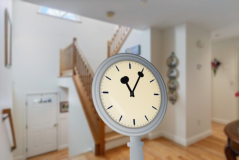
{"hour": 11, "minute": 5}
